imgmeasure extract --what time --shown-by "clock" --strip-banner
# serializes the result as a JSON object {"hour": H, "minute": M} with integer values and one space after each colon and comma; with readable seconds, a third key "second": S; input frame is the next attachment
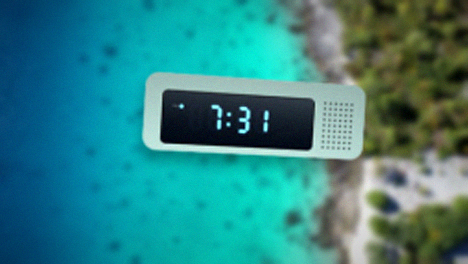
{"hour": 7, "minute": 31}
